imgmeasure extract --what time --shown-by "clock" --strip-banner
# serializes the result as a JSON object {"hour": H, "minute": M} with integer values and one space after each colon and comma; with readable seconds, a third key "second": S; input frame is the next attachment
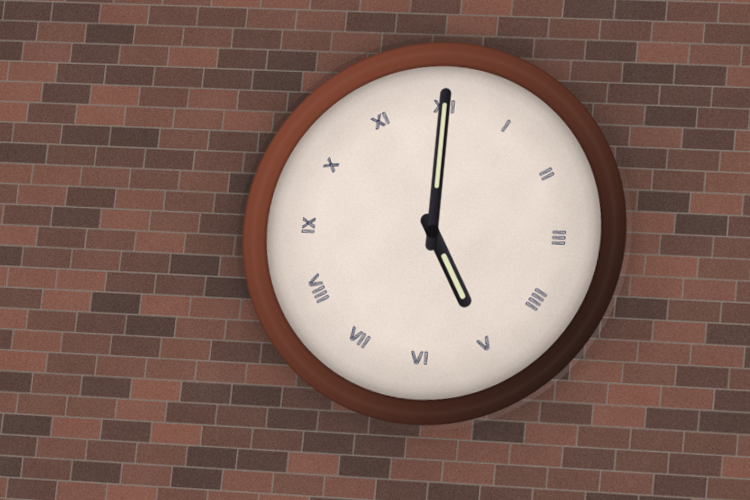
{"hour": 5, "minute": 0}
